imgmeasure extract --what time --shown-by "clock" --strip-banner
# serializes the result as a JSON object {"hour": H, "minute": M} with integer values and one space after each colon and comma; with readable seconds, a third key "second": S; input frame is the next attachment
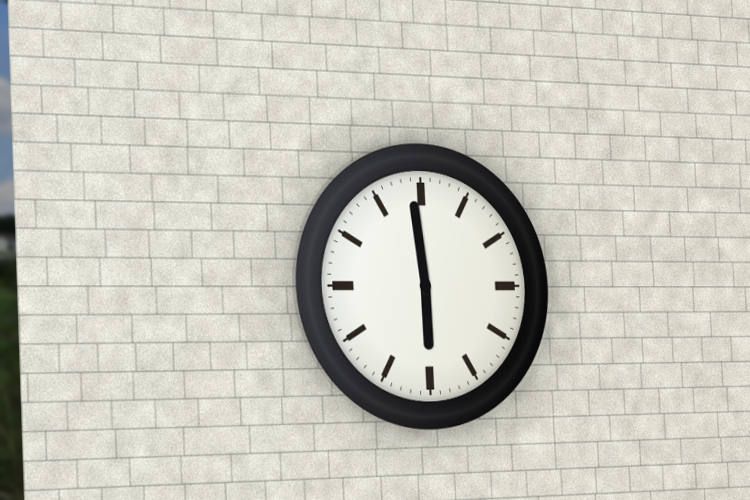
{"hour": 5, "minute": 59}
